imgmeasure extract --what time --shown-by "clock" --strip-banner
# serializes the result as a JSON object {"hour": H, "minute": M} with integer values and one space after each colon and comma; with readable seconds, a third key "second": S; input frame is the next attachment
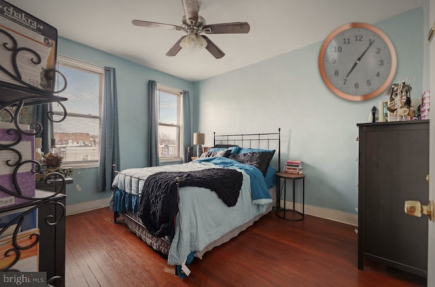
{"hour": 7, "minute": 6}
